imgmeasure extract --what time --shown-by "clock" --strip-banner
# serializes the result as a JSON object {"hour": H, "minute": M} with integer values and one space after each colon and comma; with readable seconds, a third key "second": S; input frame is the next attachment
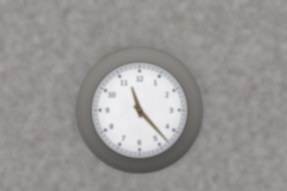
{"hour": 11, "minute": 23}
